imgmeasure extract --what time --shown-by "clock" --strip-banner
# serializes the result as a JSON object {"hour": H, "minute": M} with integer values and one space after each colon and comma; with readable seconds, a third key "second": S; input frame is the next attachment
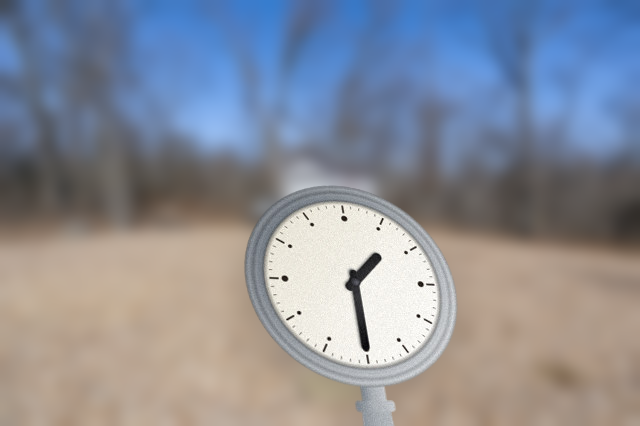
{"hour": 1, "minute": 30}
